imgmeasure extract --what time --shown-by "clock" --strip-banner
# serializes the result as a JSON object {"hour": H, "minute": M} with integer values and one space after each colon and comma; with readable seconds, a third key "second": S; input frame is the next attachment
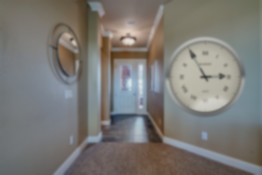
{"hour": 2, "minute": 55}
